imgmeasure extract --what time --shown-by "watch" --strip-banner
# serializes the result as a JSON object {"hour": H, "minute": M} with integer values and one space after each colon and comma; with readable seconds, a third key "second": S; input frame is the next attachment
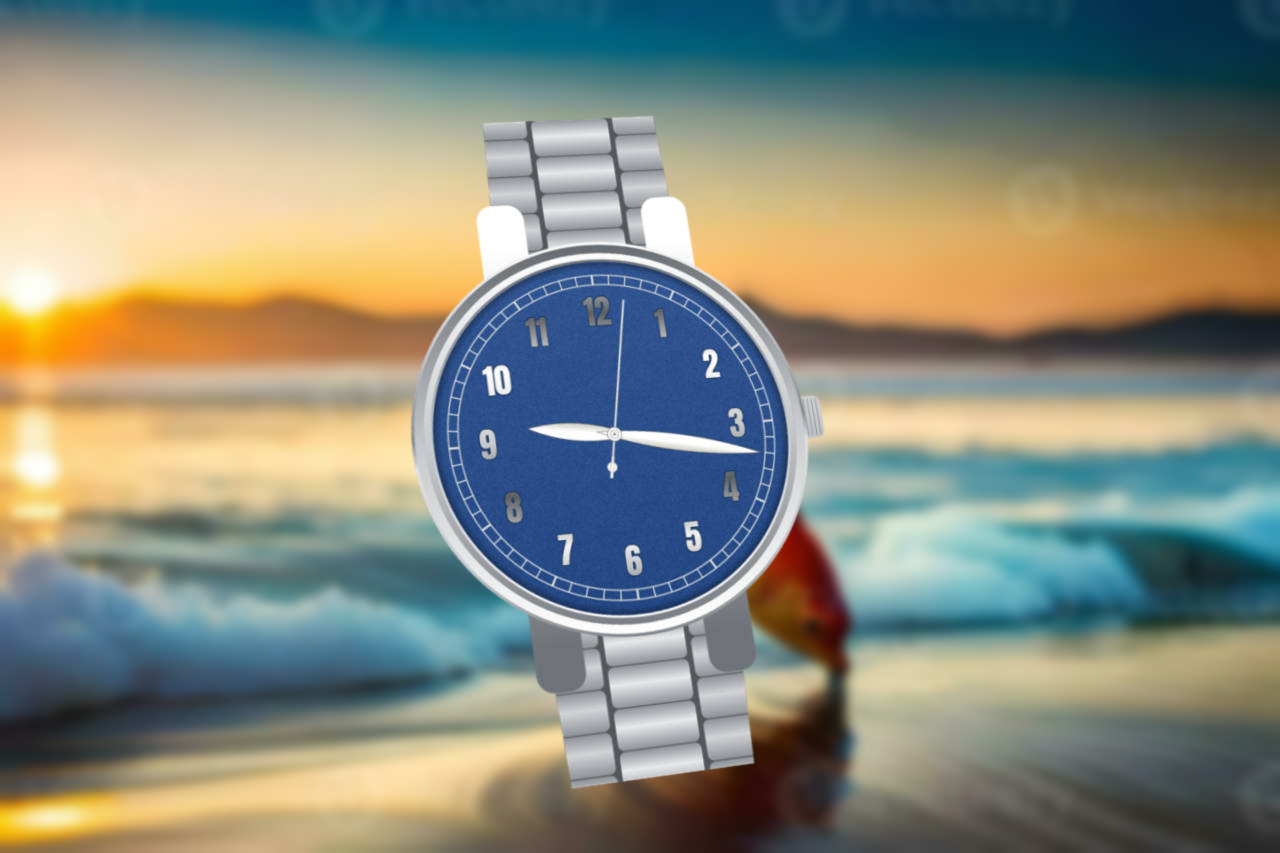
{"hour": 9, "minute": 17, "second": 2}
